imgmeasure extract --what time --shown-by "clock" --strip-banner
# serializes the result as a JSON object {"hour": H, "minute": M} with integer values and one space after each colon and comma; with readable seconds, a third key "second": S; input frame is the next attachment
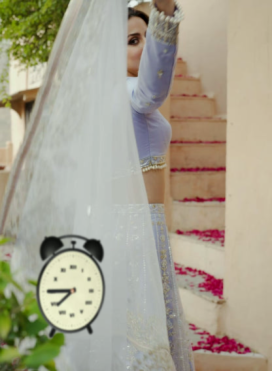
{"hour": 7, "minute": 45}
